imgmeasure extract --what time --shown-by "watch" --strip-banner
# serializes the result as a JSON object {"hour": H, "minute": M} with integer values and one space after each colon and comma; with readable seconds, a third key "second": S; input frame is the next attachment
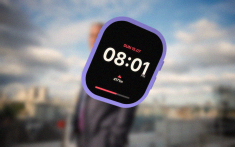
{"hour": 8, "minute": 1}
